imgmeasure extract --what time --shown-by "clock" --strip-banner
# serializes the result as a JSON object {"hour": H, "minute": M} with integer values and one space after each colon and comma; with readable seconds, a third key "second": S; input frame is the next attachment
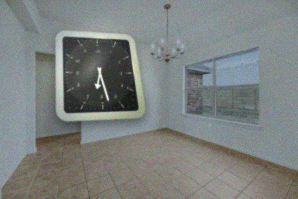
{"hour": 6, "minute": 28}
